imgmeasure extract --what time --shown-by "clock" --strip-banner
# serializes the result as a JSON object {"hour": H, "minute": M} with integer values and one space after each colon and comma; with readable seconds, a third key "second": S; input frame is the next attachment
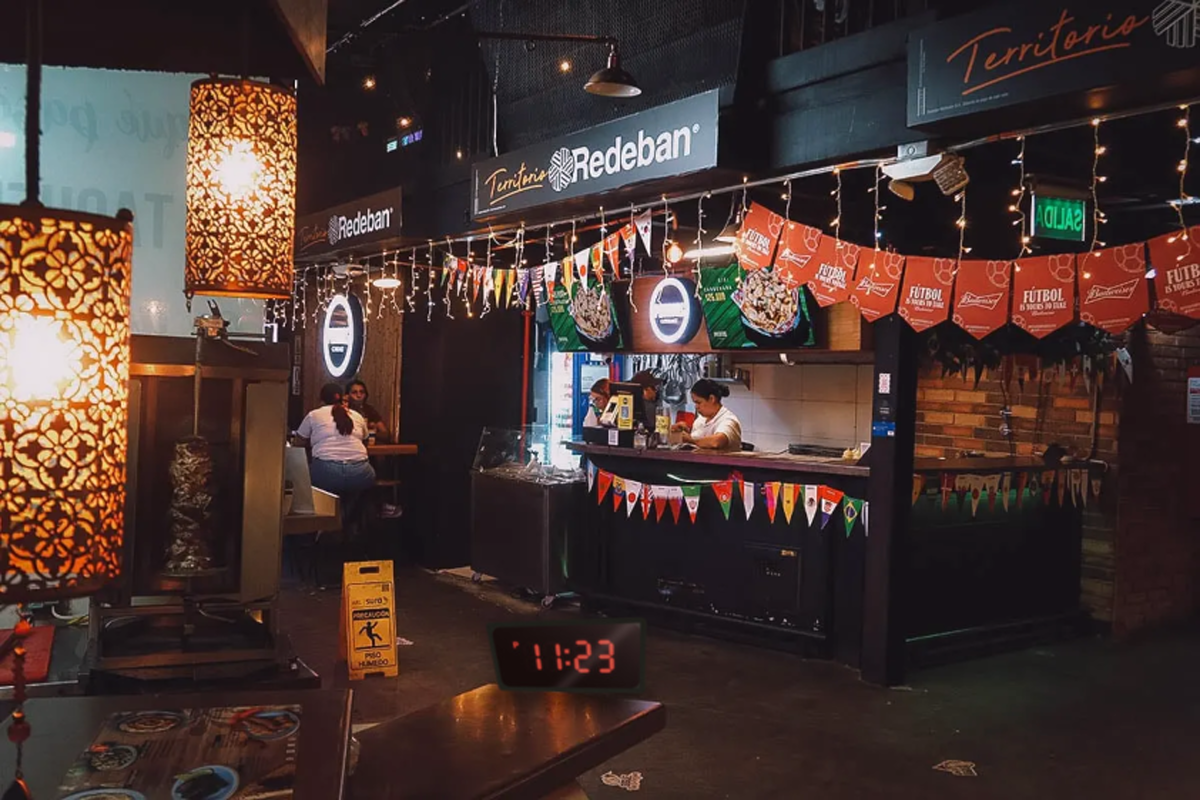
{"hour": 11, "minute": 23}
